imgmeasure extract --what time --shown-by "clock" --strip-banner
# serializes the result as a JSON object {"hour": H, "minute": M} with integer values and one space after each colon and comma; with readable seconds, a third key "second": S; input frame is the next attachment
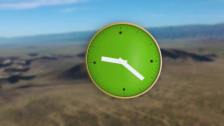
{"hour": 9, "minute": 22}
